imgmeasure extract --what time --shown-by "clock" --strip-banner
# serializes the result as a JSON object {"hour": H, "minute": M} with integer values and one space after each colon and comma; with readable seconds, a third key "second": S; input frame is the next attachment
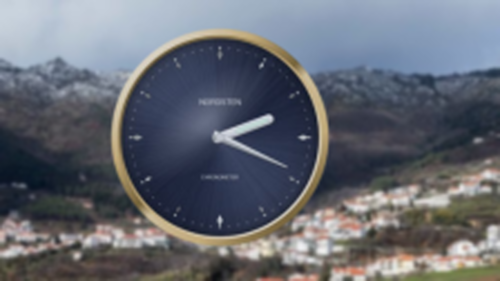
{"hour": 2, "minute": 19}
